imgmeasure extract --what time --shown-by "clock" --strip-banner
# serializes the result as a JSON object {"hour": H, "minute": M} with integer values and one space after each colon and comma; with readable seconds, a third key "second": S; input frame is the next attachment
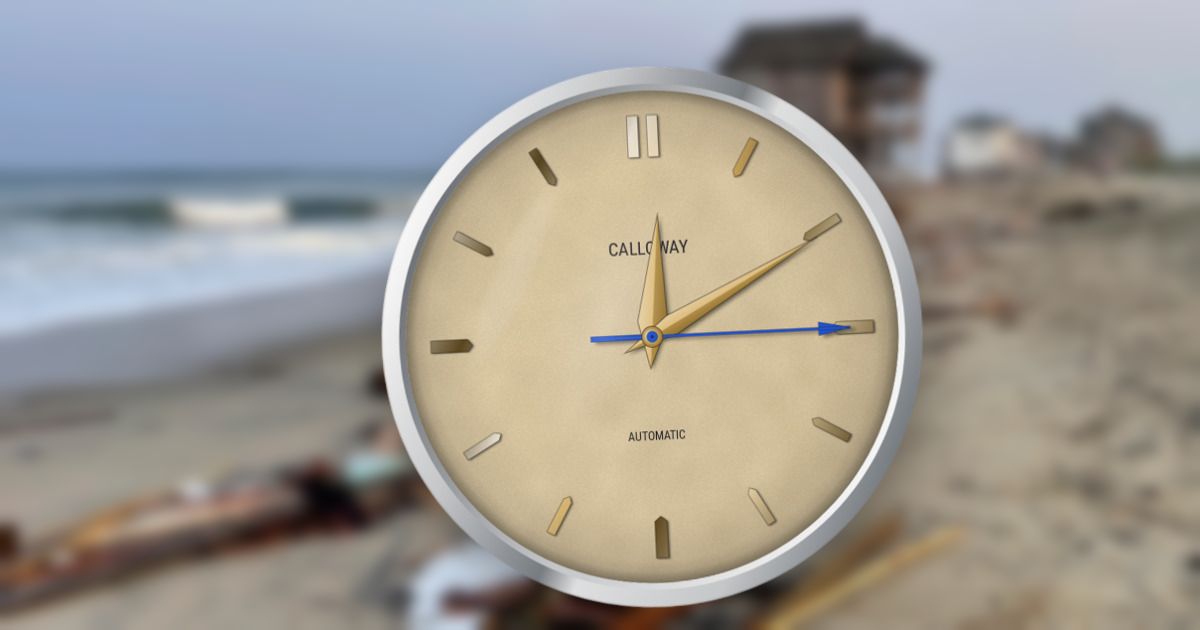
{"hour": 12, "minute": 10, "second": 15}
